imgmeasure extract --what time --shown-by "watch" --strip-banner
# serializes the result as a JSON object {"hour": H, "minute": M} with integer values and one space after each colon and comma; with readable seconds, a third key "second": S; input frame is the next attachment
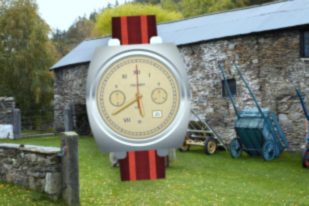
{"hour": 5, "minute": 40}
